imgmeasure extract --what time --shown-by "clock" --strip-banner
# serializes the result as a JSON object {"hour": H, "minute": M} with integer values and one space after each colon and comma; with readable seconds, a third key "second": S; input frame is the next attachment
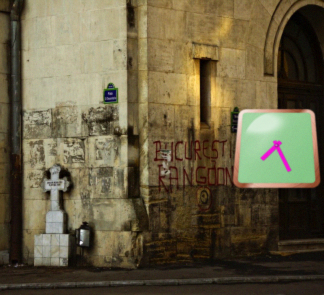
{"hour": 7, "minute": 26}
